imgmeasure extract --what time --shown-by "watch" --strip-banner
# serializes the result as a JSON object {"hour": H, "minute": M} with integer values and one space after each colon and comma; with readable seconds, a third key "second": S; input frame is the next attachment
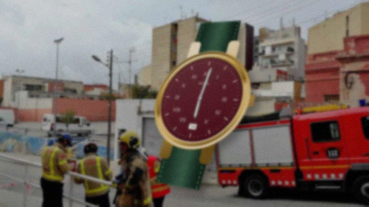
{"hour": 6, "minute": 1}
